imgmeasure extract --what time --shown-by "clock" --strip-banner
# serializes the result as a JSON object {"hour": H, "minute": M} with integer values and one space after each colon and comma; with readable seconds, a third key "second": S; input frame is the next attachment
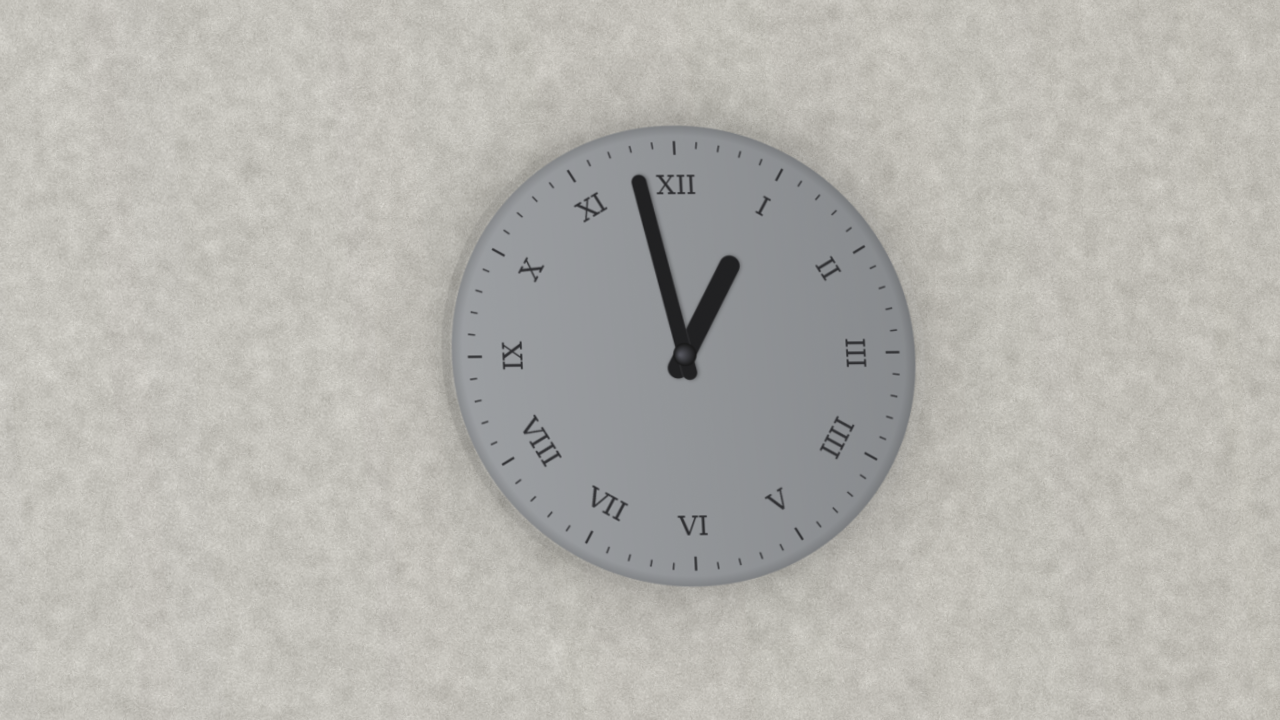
{"hour": 12, "minute": 58}
